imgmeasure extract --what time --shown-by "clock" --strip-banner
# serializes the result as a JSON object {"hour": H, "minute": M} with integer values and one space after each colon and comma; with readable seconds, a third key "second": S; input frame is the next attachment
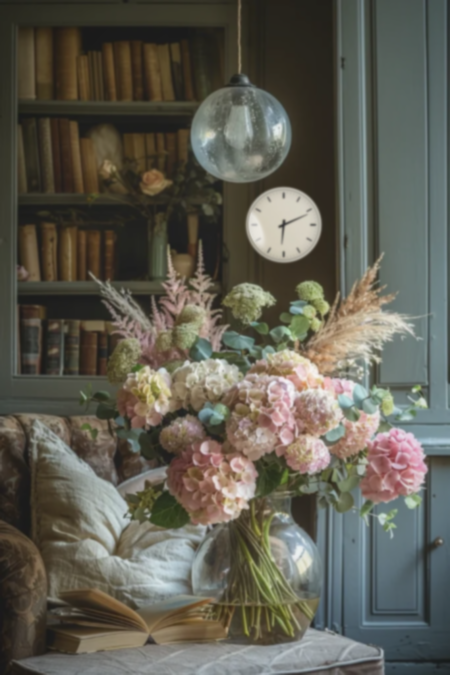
{"hour": 6, "minute": 11}
